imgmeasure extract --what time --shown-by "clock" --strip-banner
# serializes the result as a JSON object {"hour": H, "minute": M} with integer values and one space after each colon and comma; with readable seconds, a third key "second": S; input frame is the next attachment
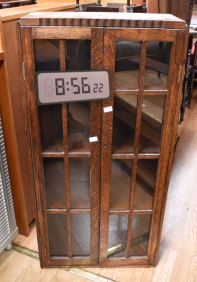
{"hour": 8, "minute": 56, "second": 22}
